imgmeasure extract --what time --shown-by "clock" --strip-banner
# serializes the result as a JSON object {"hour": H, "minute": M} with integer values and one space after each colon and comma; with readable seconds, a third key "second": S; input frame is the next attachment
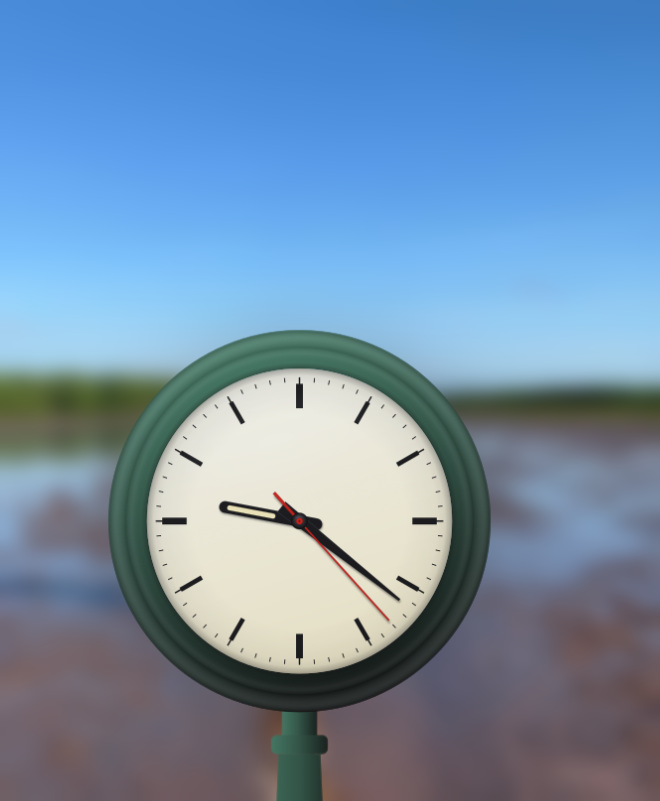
{"hour": 9, "minute": 21, "second": 23}
